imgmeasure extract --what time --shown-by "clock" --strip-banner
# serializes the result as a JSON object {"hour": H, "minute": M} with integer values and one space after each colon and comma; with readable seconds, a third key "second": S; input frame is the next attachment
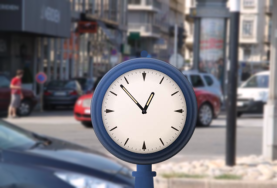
{"hour": 12, "minute": 53}
